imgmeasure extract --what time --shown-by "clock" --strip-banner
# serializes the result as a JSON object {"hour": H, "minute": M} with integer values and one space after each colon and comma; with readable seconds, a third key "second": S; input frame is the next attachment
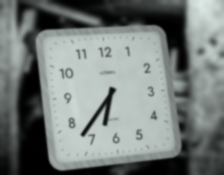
{"hour": 6, "minute": 37}
